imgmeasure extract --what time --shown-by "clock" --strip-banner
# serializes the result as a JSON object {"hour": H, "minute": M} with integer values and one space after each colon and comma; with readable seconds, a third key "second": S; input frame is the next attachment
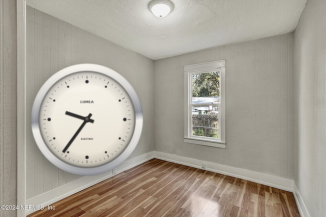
{"hour": 9, "minute": 36}
